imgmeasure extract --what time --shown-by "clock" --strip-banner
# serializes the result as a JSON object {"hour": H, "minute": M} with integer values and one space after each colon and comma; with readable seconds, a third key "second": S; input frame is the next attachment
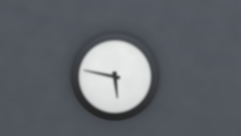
{"hour": 5, "minute": 47}
